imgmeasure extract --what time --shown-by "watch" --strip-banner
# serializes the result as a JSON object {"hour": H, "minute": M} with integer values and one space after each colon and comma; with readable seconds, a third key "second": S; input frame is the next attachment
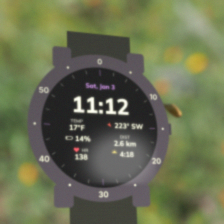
{"hour": 11, "minute": 12}
